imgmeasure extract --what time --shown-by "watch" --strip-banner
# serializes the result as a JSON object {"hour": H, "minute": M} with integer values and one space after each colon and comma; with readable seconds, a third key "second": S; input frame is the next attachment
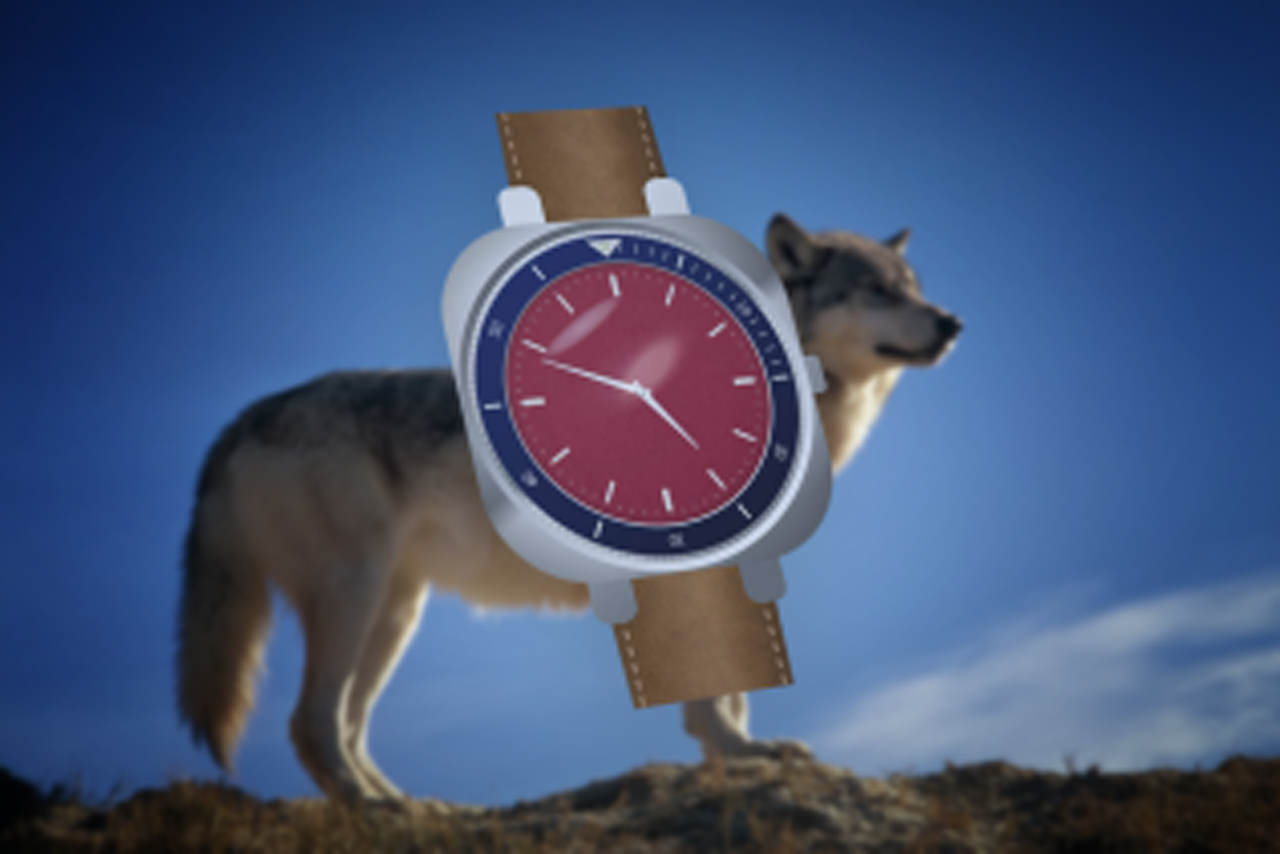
{"hour": 4, "minute": 49}
